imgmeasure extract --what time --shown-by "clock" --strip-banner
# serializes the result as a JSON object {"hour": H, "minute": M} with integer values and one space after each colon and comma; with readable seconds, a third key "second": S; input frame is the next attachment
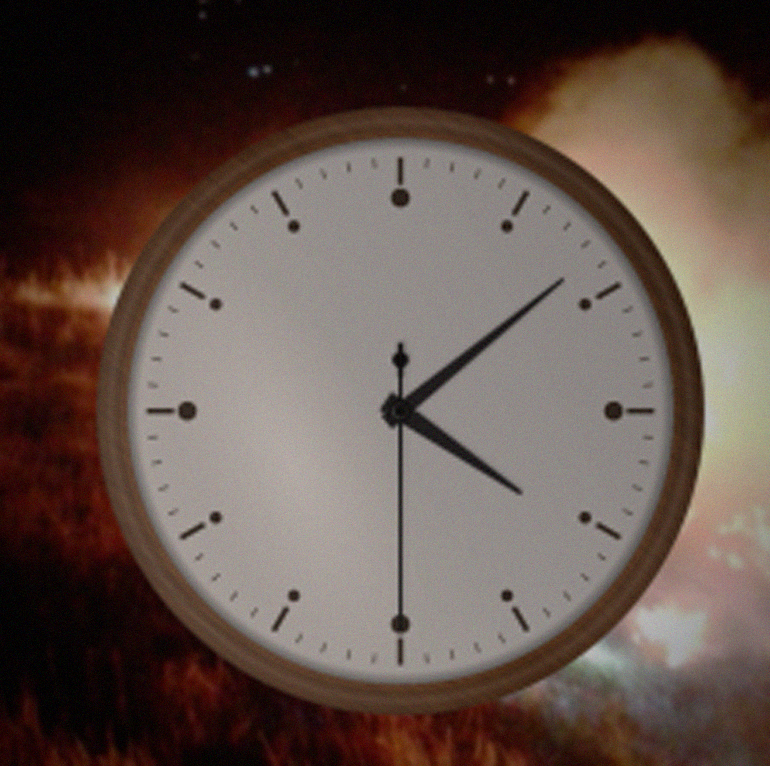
{"hour": 4, "minute": 8, "second": 30}
